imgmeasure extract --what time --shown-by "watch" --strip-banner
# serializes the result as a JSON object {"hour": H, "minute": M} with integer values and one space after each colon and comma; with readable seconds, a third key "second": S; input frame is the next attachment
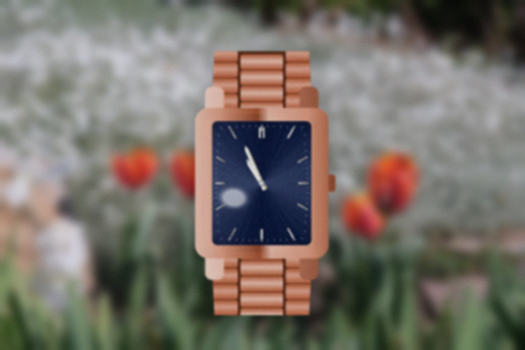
{"hour": 10, "minute": 56}
